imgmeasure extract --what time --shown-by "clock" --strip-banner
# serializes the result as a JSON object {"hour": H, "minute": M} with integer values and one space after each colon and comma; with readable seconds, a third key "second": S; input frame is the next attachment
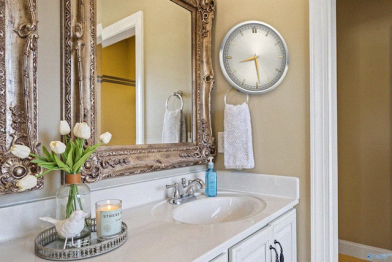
{"hour": 8, "minute": 29}
